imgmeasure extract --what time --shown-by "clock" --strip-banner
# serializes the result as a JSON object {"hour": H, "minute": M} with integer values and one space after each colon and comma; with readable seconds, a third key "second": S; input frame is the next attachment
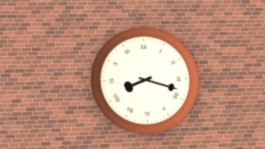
{"hour": 8, "minute": 18}
